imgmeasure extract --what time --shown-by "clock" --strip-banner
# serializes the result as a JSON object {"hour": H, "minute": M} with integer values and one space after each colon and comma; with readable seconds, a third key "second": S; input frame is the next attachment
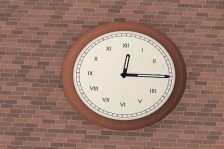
{"hour": 12, "minute": 15}
